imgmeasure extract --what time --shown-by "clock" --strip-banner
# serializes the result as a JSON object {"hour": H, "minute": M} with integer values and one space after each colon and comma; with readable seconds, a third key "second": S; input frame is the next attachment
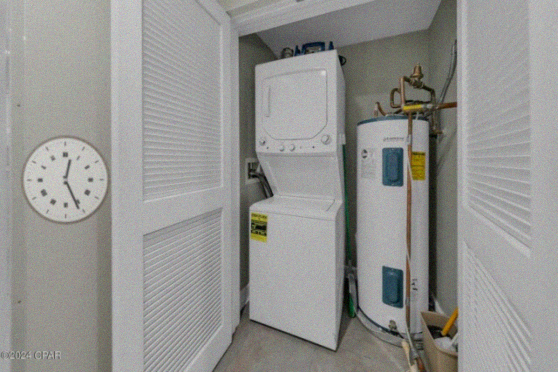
{"hour": 12, "minute": 26}
